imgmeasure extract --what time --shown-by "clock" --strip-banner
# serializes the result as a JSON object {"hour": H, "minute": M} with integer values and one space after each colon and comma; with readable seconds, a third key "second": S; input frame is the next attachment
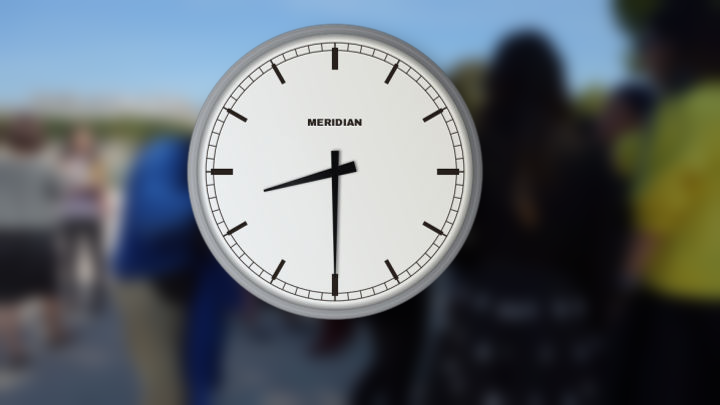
{"hour": 8, "minute": 30}
